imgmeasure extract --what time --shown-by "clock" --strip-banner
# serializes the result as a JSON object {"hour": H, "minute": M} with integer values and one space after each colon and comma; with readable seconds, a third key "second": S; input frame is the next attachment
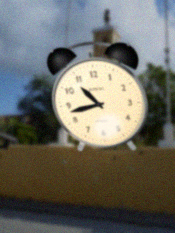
{"hour": 10, "minute": 43}
